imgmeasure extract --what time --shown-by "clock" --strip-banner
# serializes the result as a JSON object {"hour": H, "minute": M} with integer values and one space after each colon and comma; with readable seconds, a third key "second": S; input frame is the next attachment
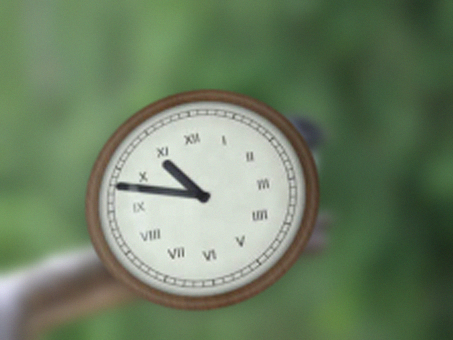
{"hour": 10, "minute": 48}
